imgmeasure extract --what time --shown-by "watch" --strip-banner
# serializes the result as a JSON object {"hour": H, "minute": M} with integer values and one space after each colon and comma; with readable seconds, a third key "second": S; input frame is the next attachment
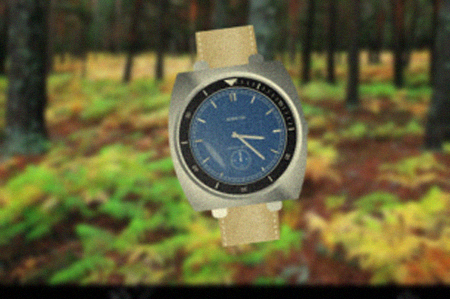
{"hour": 3, "minute": 23}
